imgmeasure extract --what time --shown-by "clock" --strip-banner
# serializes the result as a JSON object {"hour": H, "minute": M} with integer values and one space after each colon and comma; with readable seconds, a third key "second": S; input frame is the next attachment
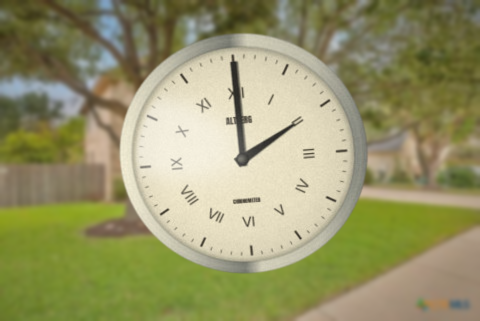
{"hour": 2, "minute": 0}
